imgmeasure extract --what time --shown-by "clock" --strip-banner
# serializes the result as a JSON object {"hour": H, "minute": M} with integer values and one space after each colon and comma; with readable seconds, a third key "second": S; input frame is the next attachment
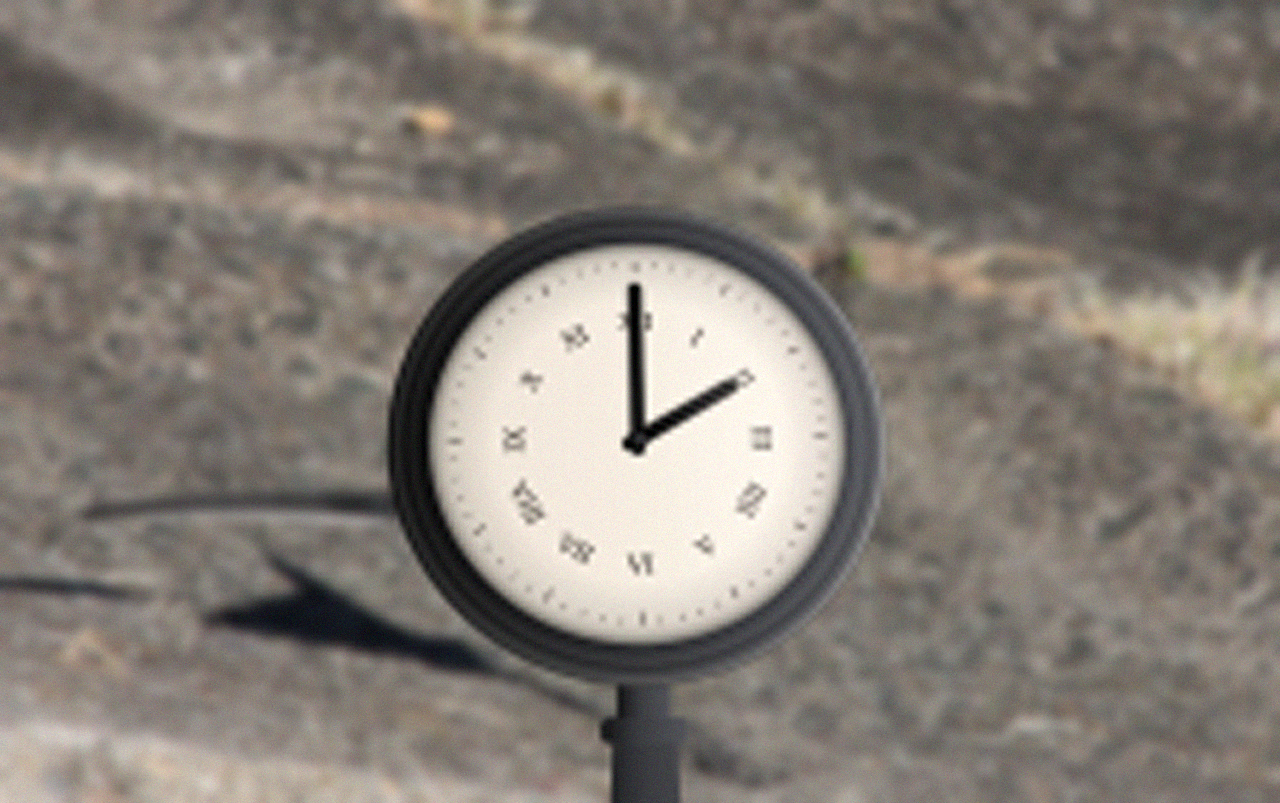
{"hour": 2, "minute": 0}
